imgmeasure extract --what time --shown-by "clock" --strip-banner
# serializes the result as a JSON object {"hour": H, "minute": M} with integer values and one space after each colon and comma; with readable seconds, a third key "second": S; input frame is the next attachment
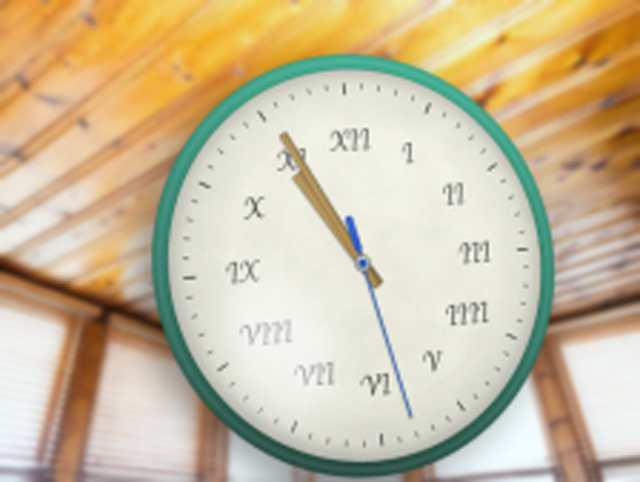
{"hour": 10, "minute": 55, "second": 28}
